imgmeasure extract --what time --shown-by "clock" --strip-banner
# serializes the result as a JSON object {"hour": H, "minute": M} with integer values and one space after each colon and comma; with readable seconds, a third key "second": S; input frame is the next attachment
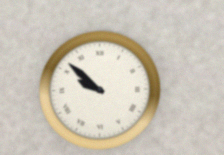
{"hour": 9, "minute": 52}
